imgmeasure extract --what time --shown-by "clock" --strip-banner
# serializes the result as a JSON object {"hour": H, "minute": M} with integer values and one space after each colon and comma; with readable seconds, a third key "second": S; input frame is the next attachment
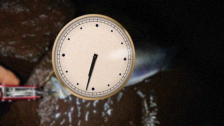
{"hour": 6, "minute": 32}
